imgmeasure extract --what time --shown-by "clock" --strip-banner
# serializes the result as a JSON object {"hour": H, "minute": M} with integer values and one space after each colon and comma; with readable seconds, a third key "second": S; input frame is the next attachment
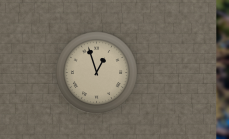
{"hour": 12, "minute": 57}
